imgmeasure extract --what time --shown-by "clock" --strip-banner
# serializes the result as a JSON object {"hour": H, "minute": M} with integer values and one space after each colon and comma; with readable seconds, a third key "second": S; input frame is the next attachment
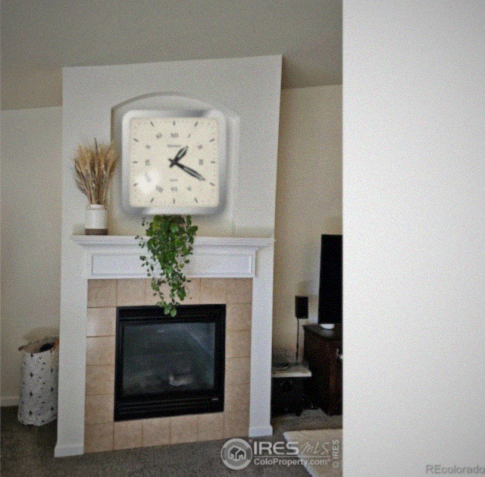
{"hour": 1, "minute": 20}
